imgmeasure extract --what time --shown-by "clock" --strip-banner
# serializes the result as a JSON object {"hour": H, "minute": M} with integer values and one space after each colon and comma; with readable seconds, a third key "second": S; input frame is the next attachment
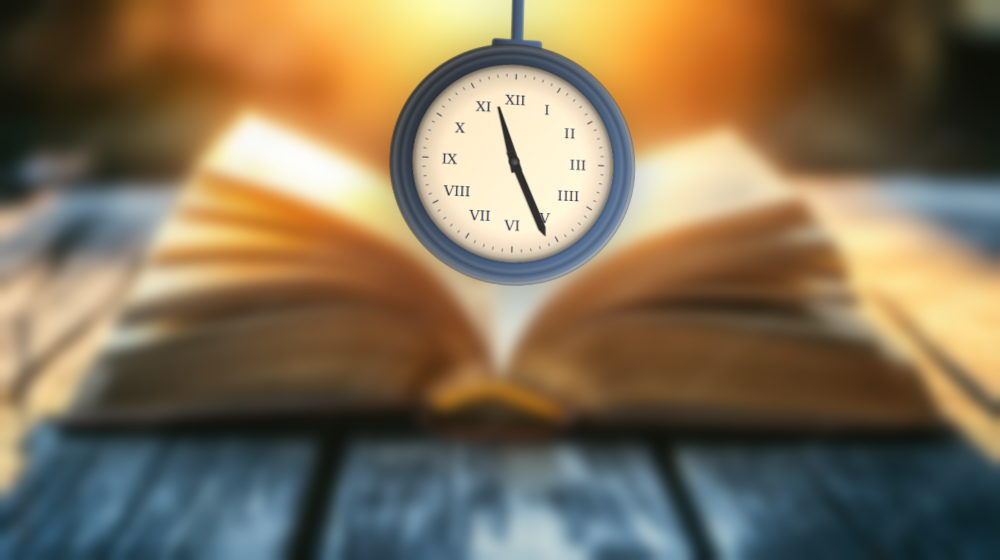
{"hour": 11, "minute": 26}
